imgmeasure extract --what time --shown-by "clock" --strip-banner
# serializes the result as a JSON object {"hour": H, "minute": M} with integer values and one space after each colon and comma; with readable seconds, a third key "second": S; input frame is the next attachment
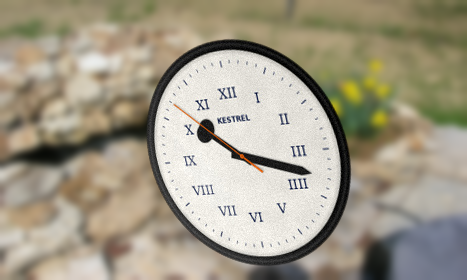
{"hour": 10, "minute": 17, "second": 52}
